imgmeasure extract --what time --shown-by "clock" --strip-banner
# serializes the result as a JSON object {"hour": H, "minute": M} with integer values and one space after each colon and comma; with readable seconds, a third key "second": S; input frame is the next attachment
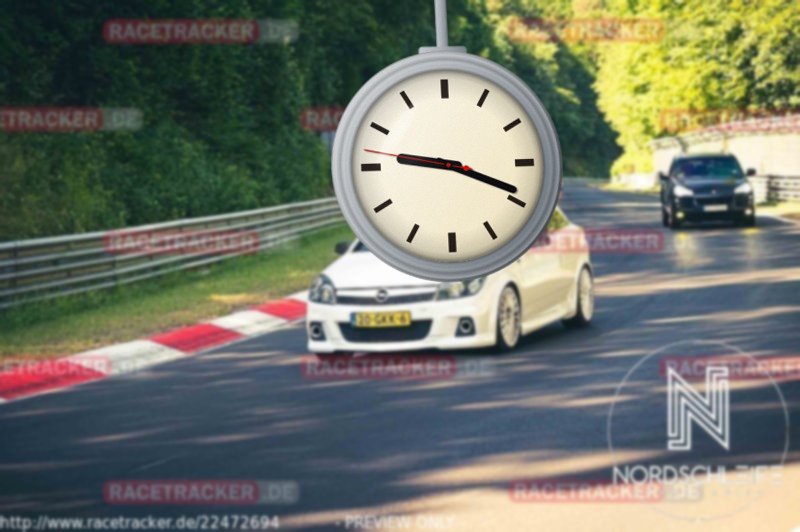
{"hour": 9, "minute": 18, "second": 47}
